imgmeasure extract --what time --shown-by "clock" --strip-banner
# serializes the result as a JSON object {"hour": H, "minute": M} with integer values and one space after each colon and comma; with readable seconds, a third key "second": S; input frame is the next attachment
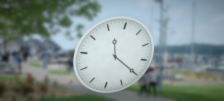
{"hour": 11, "minute": 20}
